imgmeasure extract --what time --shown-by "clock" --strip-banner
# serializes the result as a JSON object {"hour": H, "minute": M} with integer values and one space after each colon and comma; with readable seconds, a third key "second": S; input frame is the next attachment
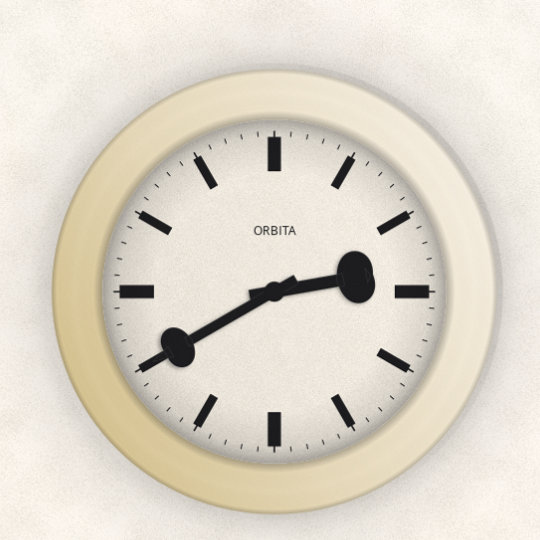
{"hour": 2, "minute": 40}
